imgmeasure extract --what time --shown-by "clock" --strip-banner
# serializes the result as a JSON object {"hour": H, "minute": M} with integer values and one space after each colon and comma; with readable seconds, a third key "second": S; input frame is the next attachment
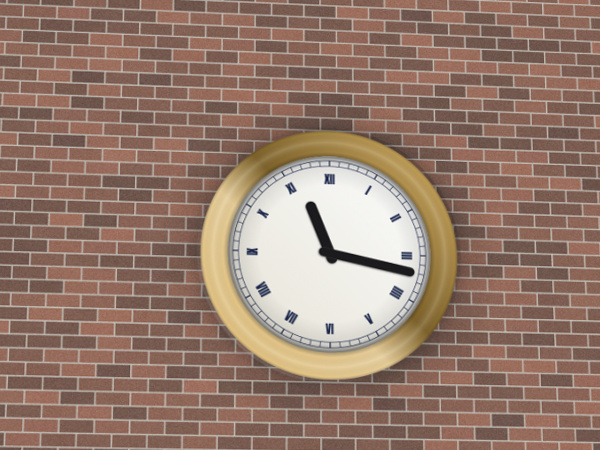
{"hour": 11, "minute": 17}
